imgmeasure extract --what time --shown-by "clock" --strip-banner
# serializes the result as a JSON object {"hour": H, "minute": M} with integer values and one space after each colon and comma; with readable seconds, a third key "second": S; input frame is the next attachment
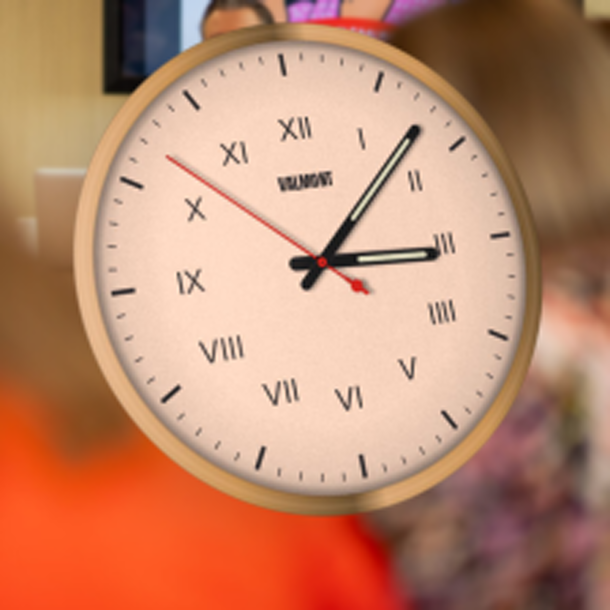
{"hour": 3, "minute": 7, "second": 52}
